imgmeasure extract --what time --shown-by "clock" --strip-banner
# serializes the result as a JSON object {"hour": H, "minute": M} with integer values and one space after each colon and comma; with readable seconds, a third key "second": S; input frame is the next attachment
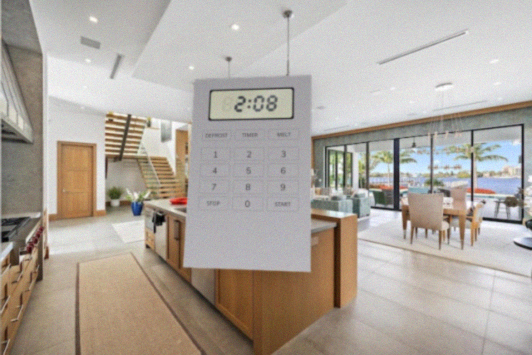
{"hour": 2, "minute": 8}
